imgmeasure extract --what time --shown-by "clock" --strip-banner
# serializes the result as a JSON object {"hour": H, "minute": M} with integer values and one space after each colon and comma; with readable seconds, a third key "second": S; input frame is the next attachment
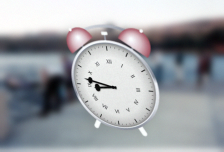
{"hour": 8, "minute": 47}
